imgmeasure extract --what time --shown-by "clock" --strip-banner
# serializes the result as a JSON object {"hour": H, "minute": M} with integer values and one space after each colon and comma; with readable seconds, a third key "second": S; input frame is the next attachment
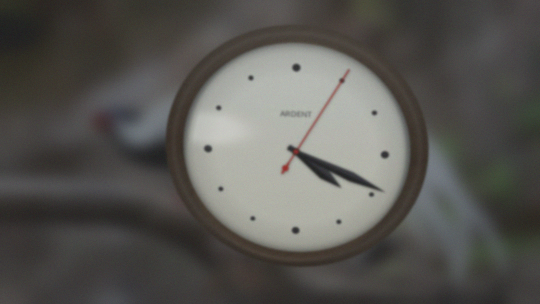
{"hour": 4, "minute": 19, "second": 5}
